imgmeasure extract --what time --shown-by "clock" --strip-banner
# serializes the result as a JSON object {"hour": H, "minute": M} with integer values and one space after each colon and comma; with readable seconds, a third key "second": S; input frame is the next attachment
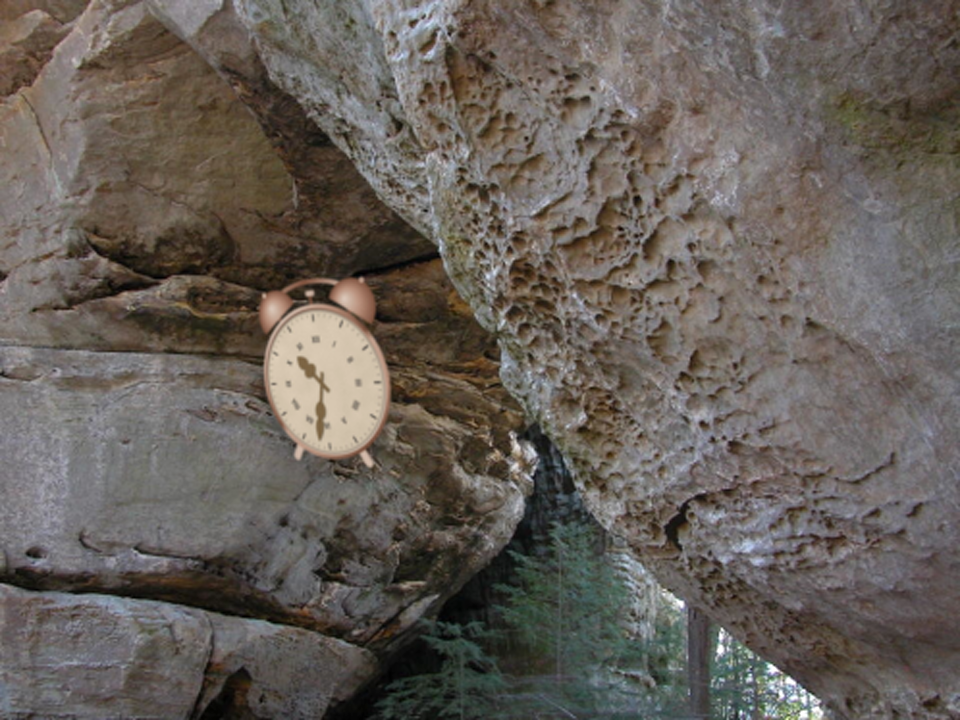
{"hour": 10, "minute": 32}
